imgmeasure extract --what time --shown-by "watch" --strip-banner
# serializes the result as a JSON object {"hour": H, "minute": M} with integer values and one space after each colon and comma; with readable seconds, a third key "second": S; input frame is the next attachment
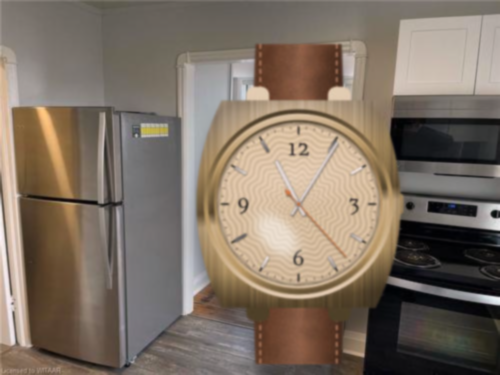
{"hour": 11, "minute": 5, "second": 23}
